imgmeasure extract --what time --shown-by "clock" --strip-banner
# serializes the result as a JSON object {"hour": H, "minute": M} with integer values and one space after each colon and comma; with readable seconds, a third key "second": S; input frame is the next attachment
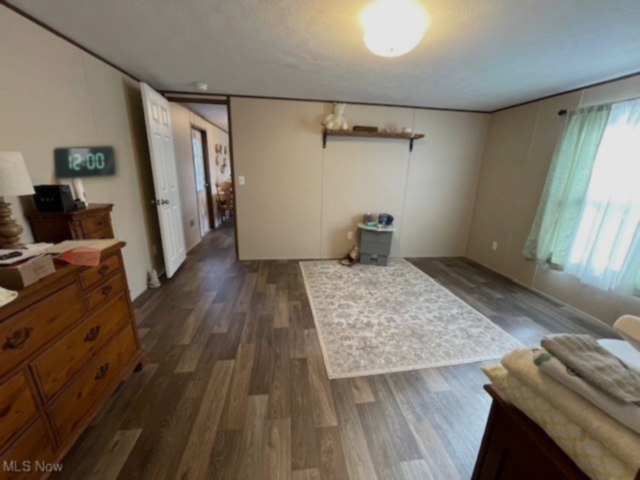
{"hour": 12, "minute": 0}
